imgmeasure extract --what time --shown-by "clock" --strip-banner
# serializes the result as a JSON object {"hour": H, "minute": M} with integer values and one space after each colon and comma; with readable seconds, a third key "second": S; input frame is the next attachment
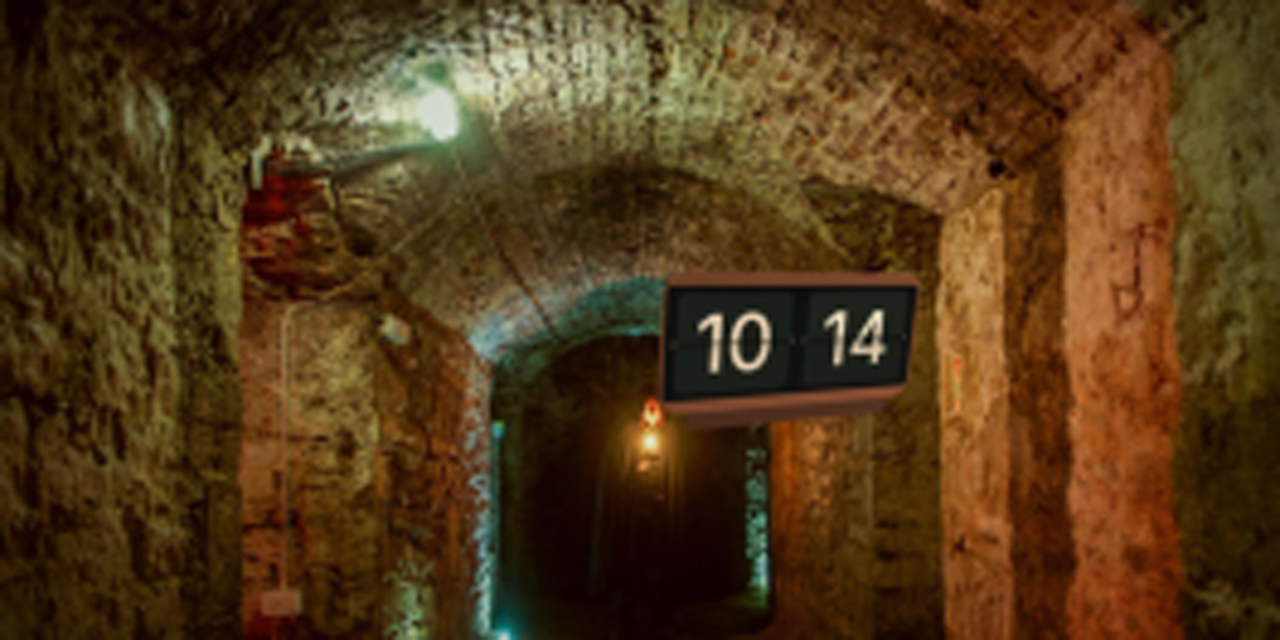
{"hour": 10, "minute": 14}
